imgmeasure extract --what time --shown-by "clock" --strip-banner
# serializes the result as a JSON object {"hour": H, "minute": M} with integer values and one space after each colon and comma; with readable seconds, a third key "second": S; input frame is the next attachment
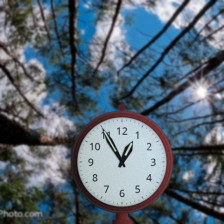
{"hour": 12, "minute": 55}
